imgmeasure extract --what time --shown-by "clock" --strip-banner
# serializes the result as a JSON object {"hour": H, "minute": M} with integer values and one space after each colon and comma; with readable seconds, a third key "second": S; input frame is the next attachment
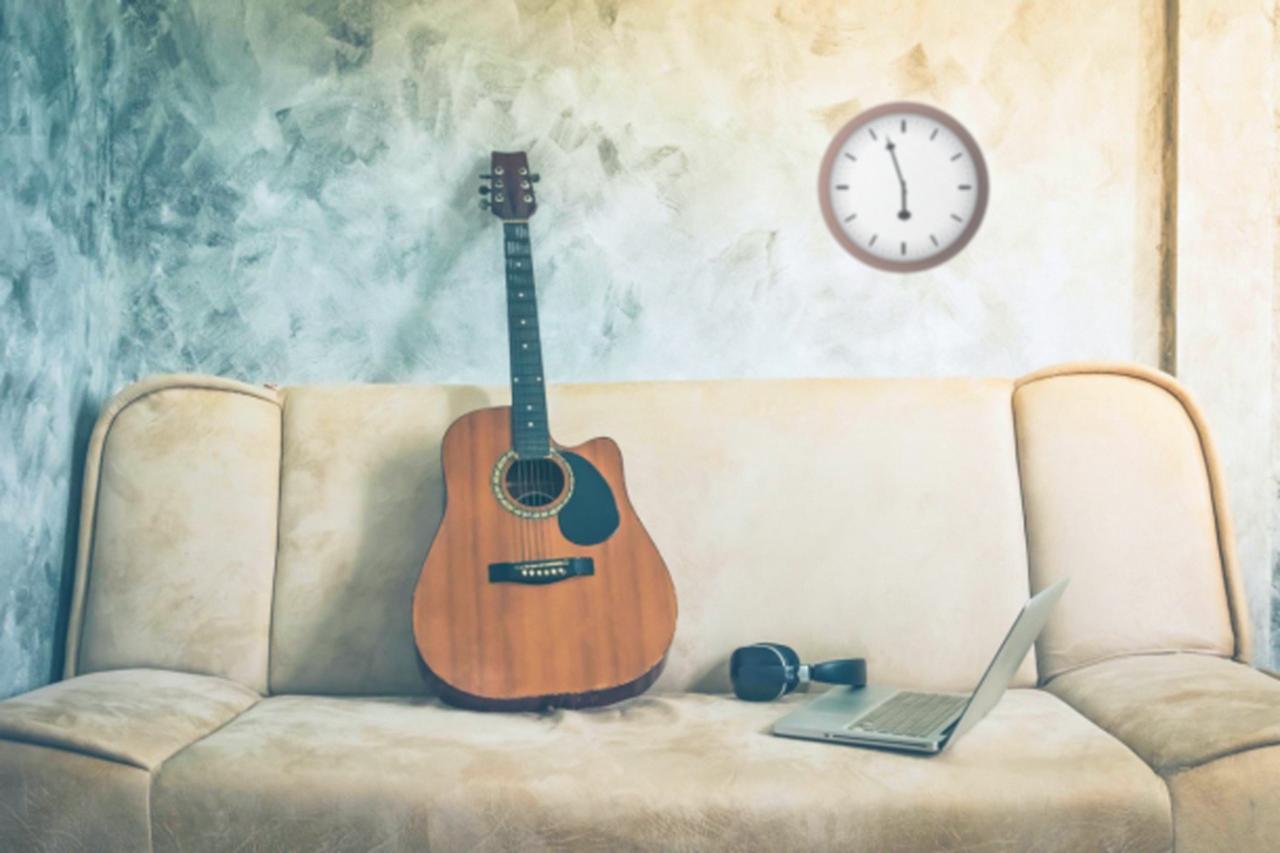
{"hour": 5, "minute": 57}
